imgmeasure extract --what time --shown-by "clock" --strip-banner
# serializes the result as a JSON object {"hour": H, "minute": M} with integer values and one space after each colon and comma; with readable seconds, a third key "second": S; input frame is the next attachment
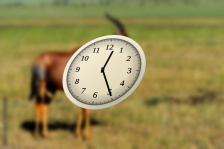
{"hour": 12, "minute": 25}
